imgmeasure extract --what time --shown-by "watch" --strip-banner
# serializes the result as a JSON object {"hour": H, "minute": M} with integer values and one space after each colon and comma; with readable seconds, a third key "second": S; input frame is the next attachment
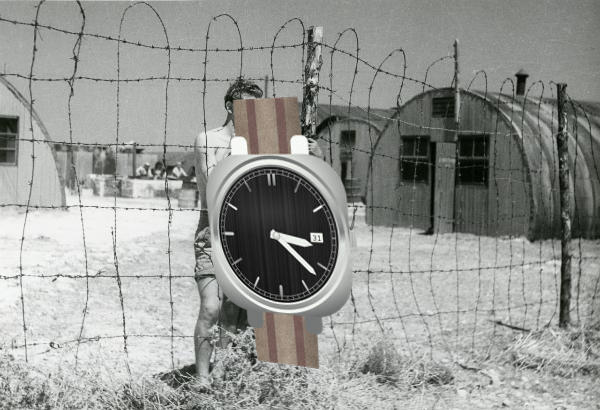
{"hour": 3, "minute": 22}
